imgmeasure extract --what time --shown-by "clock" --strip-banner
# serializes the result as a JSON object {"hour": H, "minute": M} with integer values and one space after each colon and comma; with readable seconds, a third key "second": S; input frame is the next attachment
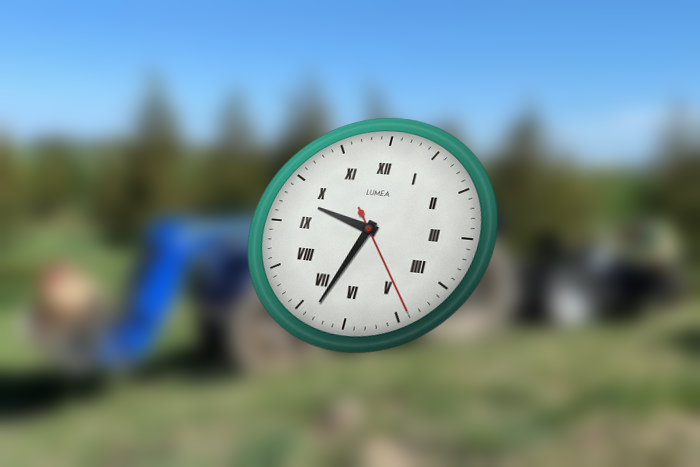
{"hour": 9, "minute": 33, "second": 24}
